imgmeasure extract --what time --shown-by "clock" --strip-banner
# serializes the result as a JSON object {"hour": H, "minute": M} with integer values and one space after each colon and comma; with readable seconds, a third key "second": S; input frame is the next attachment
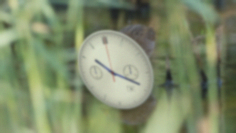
{"hour": 10, "minute": 19}
